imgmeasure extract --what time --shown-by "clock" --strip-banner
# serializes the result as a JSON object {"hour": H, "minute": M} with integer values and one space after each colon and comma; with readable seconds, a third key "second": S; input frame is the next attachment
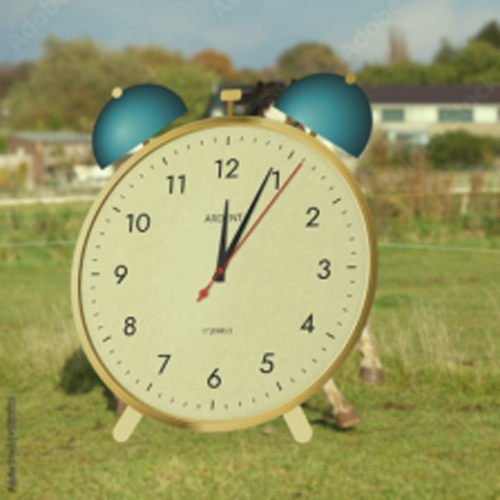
{"hour": 12, "minute": 4, "second": 6}
